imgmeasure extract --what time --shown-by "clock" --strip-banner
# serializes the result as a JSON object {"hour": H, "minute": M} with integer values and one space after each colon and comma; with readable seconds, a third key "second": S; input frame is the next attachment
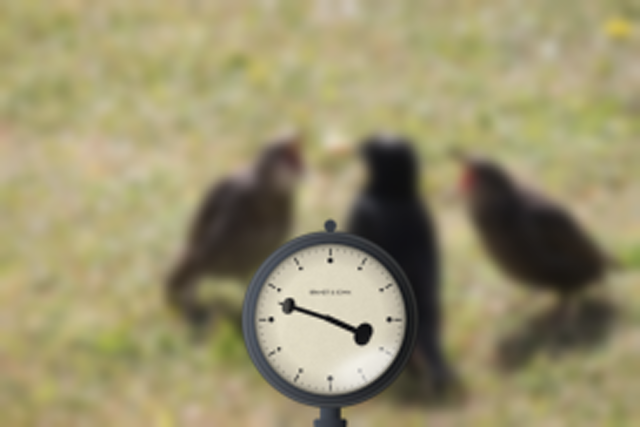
{"hour": 3, "minute": 48}
